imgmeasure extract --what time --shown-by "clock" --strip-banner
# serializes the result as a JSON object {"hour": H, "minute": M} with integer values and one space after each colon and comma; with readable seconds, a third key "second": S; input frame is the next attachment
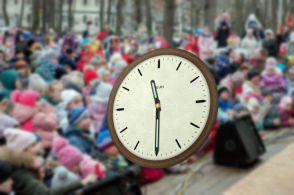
{"hour": 11, "minute": 30}
